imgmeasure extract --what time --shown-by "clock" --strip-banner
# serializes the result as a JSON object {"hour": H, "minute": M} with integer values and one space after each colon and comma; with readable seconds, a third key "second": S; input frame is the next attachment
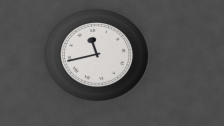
{"hour": 11, "minute": 44}
